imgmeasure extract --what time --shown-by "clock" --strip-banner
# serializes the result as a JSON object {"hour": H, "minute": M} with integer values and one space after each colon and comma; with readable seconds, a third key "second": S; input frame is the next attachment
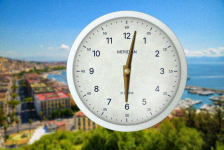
{"hour": 6, "minute": 2}
